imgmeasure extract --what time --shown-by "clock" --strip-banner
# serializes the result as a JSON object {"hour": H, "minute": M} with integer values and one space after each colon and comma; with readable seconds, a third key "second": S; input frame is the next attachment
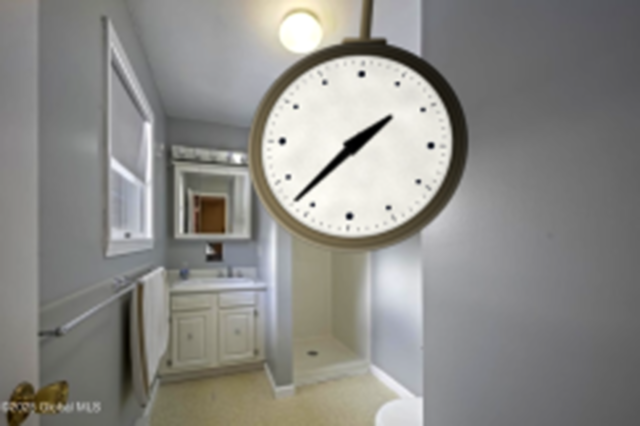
{"hour": 1, "minute": 37}
